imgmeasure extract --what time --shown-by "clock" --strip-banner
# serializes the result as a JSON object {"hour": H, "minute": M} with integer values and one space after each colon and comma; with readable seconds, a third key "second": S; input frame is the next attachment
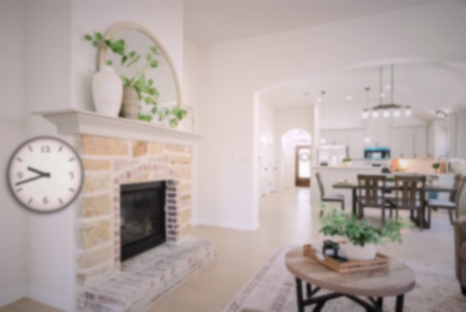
{"hour": 9, "minute": 42}
